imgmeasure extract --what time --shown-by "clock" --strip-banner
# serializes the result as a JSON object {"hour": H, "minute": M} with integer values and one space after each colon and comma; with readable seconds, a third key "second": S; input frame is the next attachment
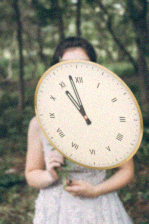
{"hour": 10, "minute": 58}
